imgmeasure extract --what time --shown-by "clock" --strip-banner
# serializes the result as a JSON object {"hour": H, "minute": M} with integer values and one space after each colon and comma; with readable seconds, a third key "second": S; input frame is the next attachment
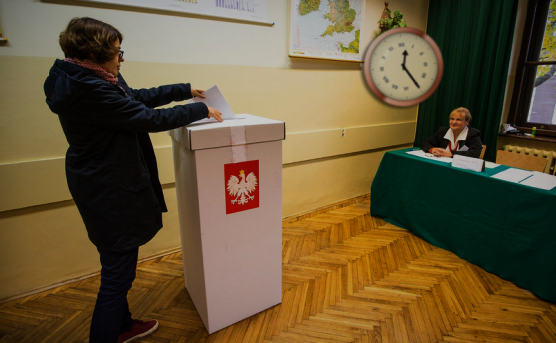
{"hour": 12, "minute": 25}
